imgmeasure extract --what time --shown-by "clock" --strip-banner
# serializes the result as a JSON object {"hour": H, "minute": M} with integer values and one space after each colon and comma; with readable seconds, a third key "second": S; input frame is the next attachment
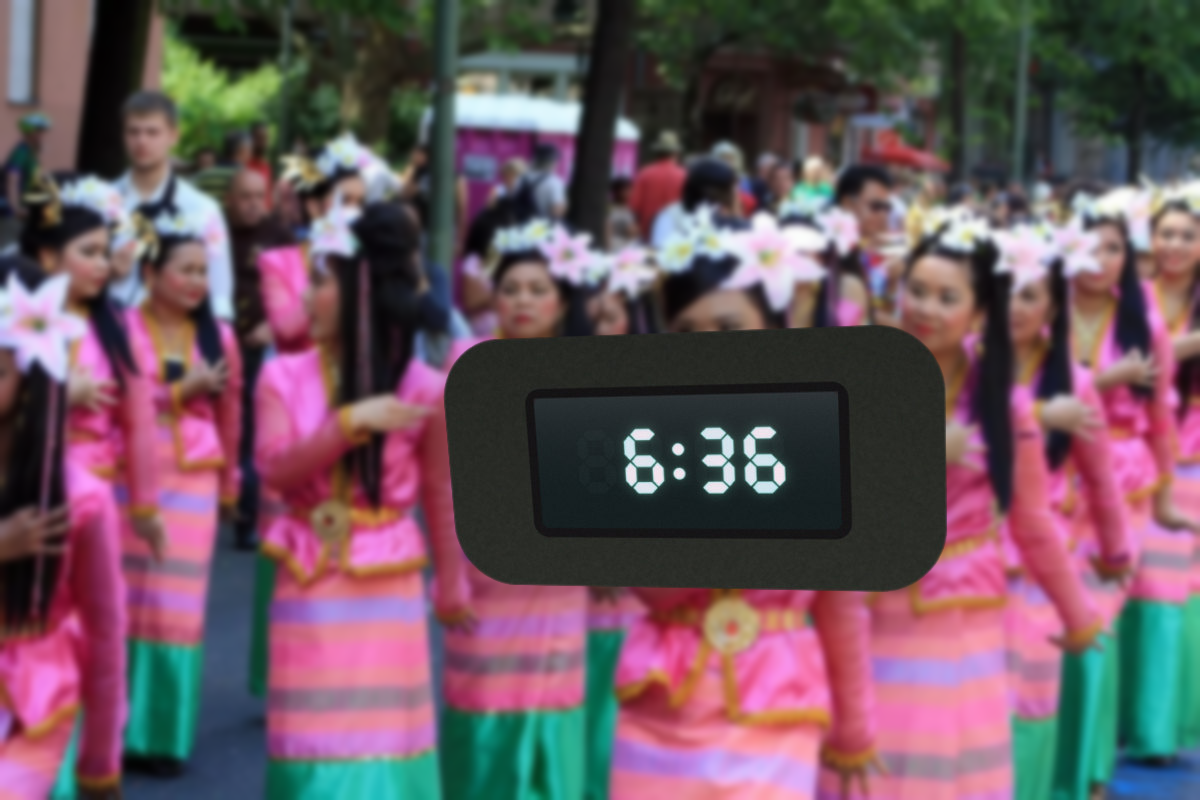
{"hour": 6, "minute": 36}
